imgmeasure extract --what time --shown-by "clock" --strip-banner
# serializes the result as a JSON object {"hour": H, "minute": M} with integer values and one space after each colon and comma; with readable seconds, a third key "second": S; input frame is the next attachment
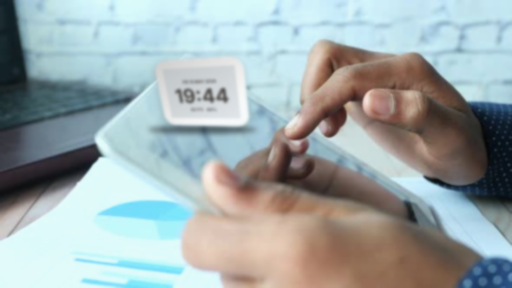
{"hour": 19, "minute": 44}
